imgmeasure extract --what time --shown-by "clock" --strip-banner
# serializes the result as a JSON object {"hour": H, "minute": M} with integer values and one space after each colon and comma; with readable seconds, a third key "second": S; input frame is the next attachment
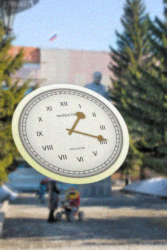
{"hour": 1, "minute": 19}
